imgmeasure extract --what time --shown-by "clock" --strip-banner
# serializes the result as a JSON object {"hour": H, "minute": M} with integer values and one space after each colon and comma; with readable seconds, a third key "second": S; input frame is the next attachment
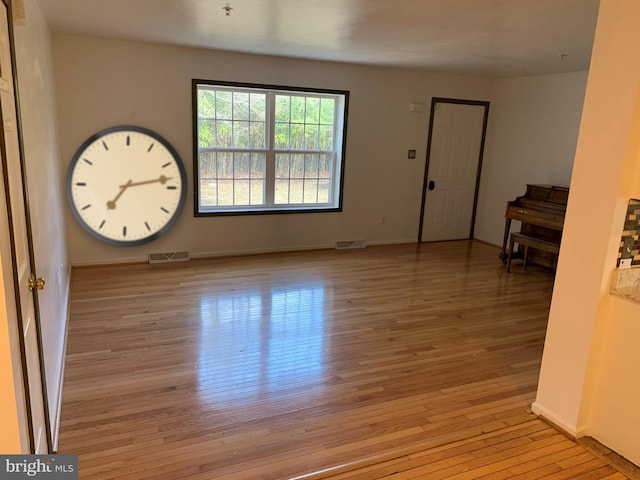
{"hour": 7, "minute": 13}
